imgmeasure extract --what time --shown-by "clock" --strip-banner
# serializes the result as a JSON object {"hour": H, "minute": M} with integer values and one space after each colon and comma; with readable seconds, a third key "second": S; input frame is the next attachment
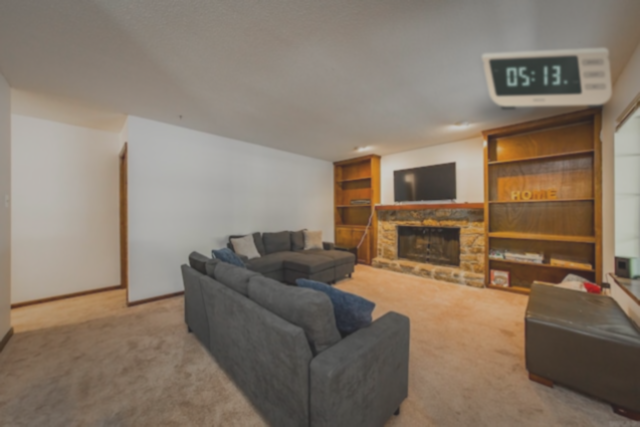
{"hour": 5, "minute": 13}
